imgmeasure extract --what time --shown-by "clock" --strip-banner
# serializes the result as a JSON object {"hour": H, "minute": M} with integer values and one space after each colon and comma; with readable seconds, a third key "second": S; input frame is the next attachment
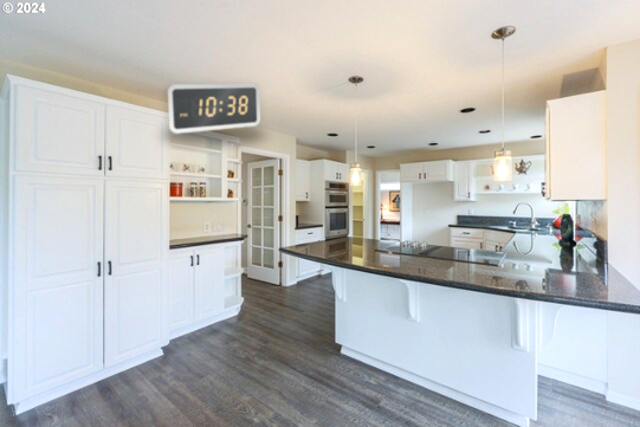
{"hour": 10, "minute": 38}
